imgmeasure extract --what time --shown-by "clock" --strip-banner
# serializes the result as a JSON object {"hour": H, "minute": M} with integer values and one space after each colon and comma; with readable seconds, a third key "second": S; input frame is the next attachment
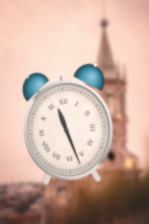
{"hour": 11, "minute": 27}
